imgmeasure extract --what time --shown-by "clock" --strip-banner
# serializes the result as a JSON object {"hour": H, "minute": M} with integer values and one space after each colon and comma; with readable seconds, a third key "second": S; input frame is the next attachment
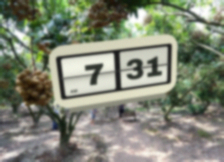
{"hour": 7, "minute": 31}
